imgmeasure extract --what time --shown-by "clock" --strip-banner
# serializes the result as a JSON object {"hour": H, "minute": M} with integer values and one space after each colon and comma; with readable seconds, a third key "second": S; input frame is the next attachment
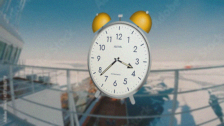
{"hour": 3, "minute": 38}
